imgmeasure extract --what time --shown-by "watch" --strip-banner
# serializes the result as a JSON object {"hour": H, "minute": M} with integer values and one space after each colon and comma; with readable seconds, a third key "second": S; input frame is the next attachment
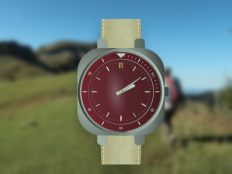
{"hour": 2, "minute": 9}
